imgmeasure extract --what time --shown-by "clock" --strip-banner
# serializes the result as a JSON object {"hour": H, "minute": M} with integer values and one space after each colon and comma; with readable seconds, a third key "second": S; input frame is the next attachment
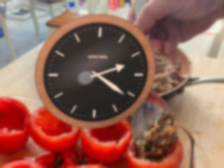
{"hour": 2, "minute": 21}
